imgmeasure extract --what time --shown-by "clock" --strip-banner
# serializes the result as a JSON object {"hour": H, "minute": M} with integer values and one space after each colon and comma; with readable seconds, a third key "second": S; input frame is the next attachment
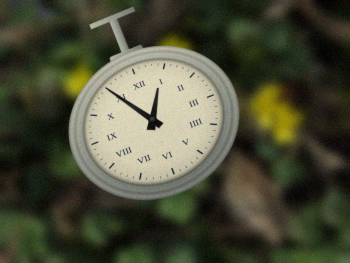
{"hour": 12, "minute": 55}
